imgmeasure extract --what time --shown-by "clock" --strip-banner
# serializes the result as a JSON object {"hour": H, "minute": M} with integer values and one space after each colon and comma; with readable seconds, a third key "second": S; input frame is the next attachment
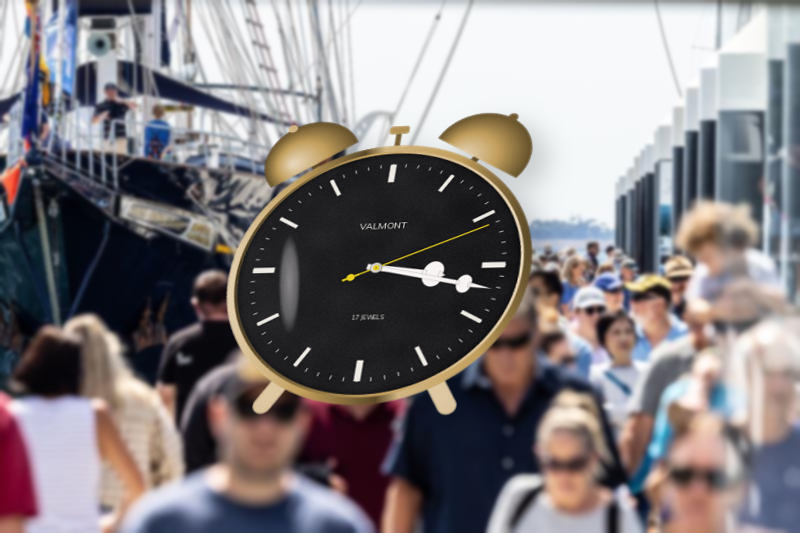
{"hour": 3, "minute": 17, "second": 11}
